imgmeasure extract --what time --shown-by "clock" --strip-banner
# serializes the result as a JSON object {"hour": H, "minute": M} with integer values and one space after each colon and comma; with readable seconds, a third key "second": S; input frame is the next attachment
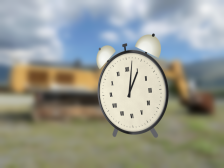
{"hour": 1, "minute": 2}
